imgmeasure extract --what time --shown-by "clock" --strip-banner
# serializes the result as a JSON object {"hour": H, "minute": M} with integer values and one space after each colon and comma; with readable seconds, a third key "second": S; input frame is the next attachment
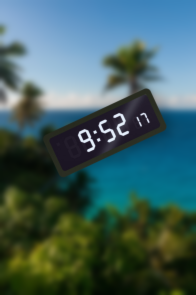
{"hour": 9, "minute": 52, "second": 17}
